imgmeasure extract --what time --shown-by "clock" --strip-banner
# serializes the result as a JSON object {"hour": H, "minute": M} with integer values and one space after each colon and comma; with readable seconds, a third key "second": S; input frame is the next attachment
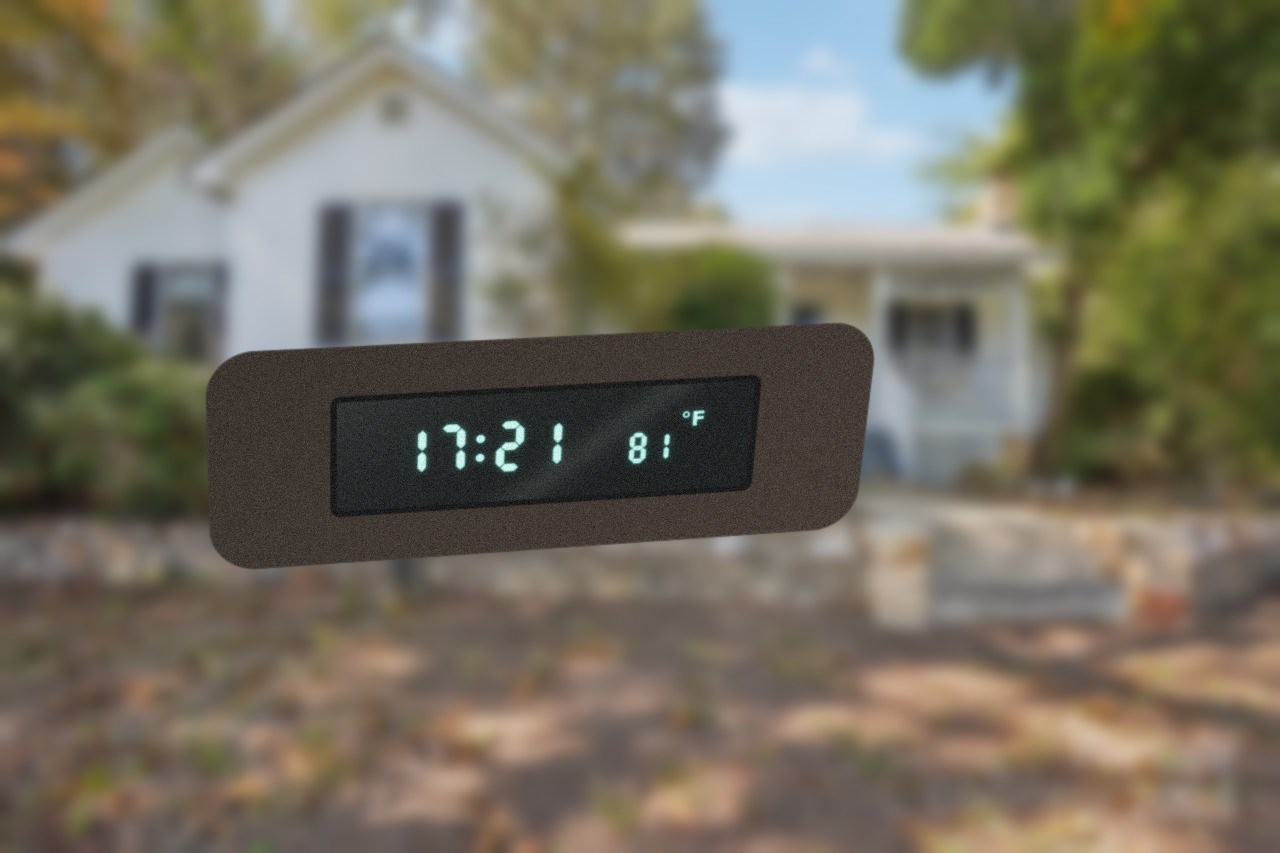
{"hour": 17, "minute": 21}
